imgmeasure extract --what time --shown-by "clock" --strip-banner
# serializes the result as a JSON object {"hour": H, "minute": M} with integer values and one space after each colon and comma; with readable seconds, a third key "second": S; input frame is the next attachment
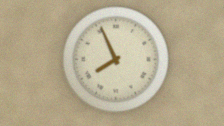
{"hour": 7, "minute": 56}
